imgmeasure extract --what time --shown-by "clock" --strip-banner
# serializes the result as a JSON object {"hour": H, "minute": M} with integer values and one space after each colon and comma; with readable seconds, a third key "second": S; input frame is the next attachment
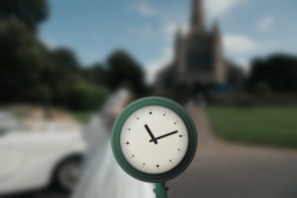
{"hour": 11, "minute": 13}
